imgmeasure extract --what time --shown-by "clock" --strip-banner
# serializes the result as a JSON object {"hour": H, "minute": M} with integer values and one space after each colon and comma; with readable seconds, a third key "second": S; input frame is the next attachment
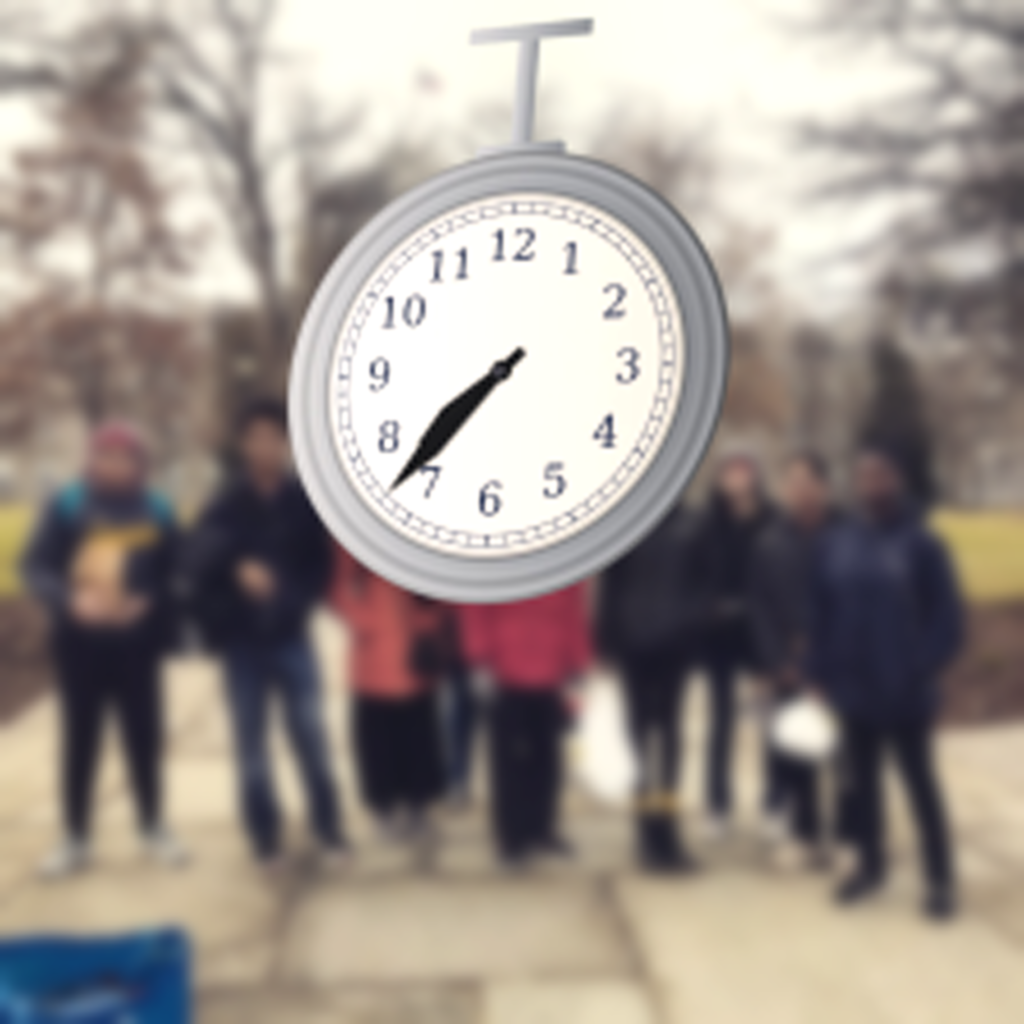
{"hour": 7, "minute": 37}
